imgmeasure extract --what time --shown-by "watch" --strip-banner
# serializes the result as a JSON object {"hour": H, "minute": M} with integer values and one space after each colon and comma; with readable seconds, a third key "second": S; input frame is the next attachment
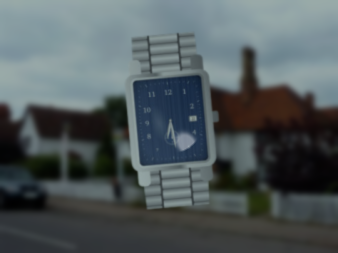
{"hour": 6, "minute": 29}
